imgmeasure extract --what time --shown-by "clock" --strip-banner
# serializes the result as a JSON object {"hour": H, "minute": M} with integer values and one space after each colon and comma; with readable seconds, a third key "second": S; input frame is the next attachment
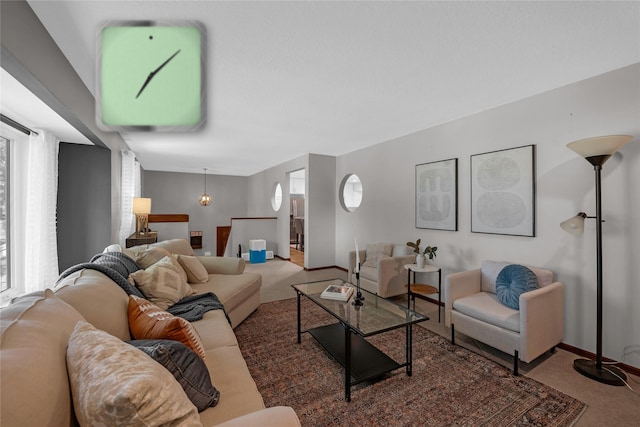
{"hour": 7, "minute": 8}
